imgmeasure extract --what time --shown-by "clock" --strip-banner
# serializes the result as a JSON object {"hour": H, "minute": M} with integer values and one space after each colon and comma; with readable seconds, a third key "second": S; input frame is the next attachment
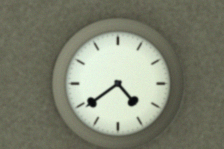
{"hour": 4, "minute": 39}
